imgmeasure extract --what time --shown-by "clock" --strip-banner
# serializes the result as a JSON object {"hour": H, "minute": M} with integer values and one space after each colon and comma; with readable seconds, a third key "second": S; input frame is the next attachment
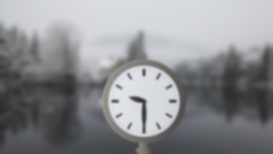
{"hour": 9, "minute": 30}
